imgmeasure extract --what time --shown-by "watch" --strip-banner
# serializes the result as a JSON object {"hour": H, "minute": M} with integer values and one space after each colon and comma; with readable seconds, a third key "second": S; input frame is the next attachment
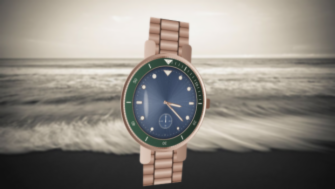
{"hour": 3, "minute": 22}
